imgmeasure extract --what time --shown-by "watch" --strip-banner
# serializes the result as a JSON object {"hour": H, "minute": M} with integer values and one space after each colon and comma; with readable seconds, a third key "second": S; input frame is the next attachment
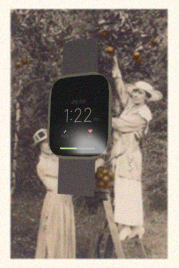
{"hour": 1, "minute": 22}
